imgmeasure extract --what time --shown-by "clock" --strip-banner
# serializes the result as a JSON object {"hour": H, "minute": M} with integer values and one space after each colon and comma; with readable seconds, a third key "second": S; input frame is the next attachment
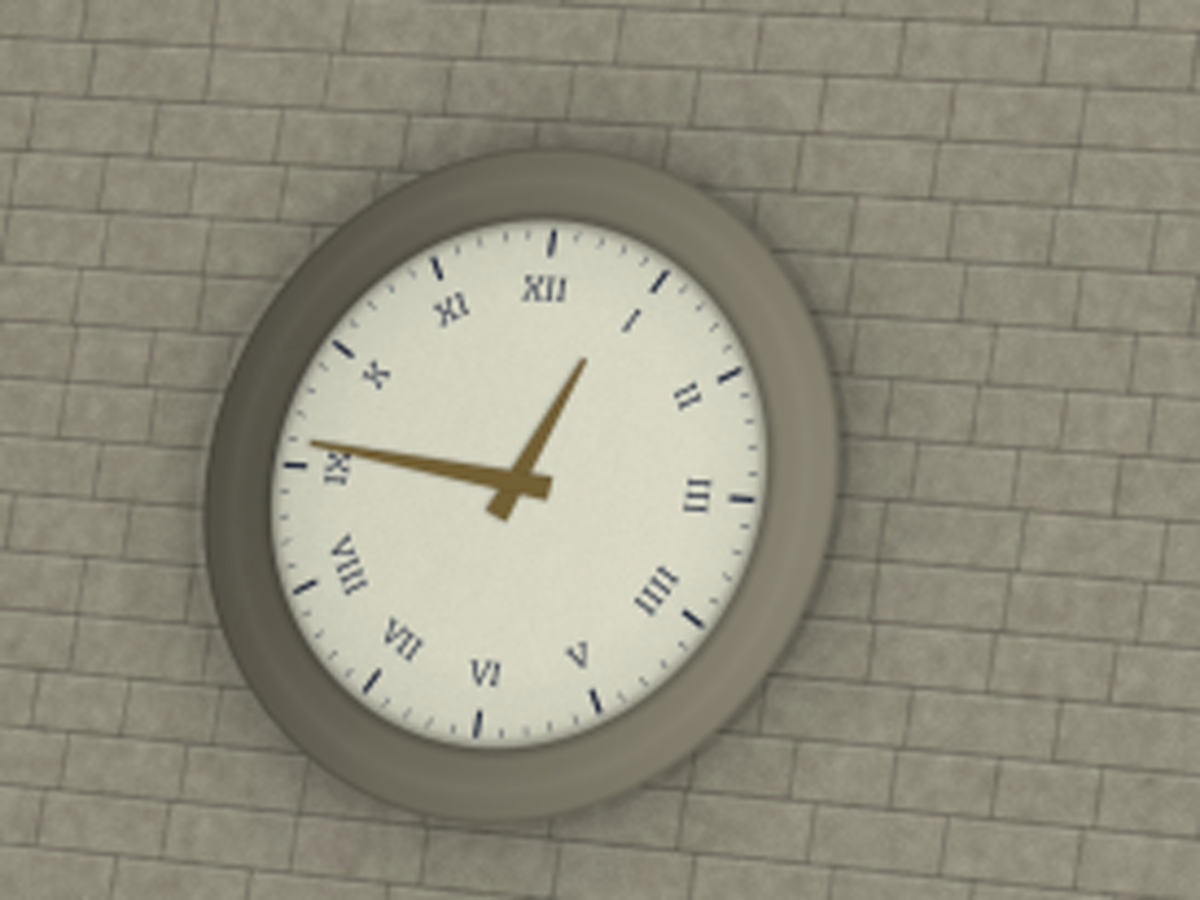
{"hour": 12, "minute": 46}
